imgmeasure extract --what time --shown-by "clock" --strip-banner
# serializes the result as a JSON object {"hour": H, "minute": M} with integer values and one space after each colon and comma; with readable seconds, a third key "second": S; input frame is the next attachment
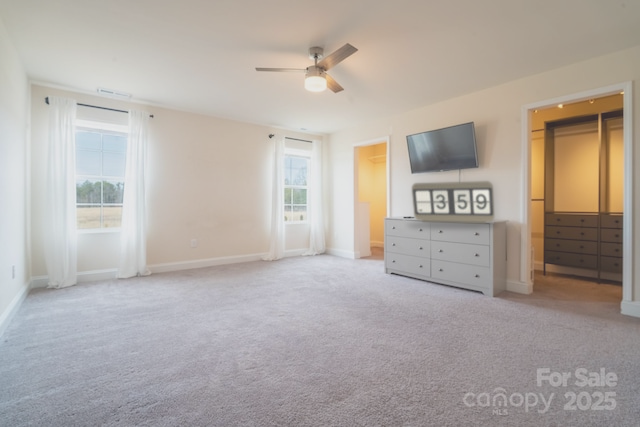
{"hour": 3, "minute": 59}
